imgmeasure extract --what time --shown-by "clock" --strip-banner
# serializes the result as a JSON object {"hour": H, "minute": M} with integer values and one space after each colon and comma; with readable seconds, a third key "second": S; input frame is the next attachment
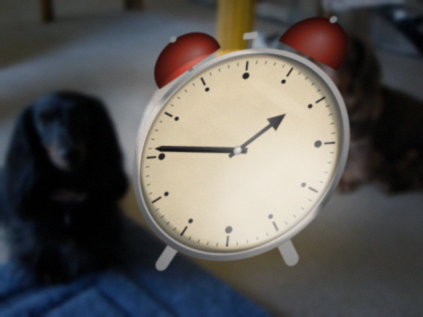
{"hour": 1, "minute": 46}
